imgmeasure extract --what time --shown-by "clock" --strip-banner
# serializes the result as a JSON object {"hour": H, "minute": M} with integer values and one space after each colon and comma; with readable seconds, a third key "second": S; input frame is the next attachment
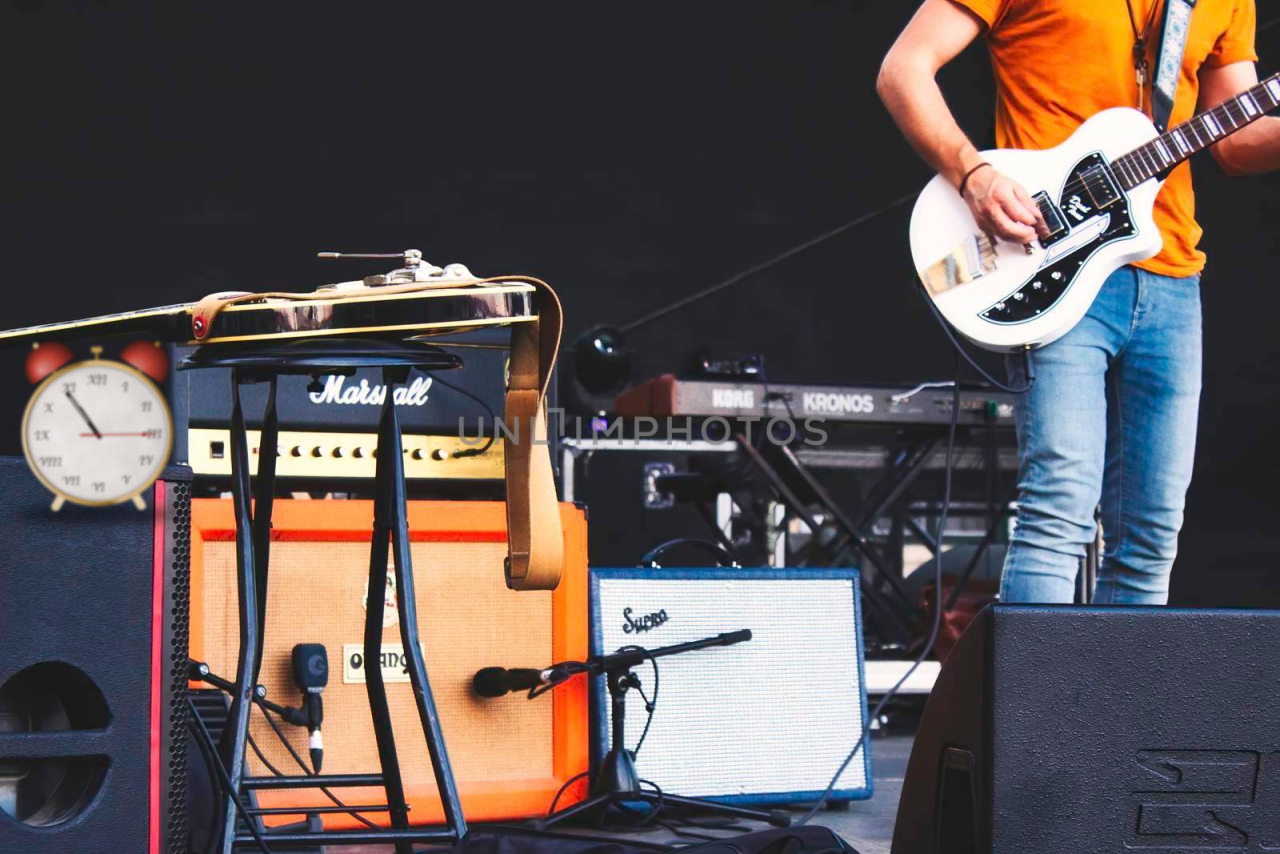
{"hour": 10, "minute": 54, "second": 15}
